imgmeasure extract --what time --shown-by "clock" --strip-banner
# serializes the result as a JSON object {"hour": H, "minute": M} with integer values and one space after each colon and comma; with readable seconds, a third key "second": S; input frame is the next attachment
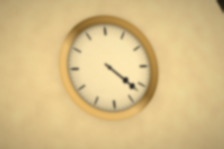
{"hour": 4, "minute": 22}
